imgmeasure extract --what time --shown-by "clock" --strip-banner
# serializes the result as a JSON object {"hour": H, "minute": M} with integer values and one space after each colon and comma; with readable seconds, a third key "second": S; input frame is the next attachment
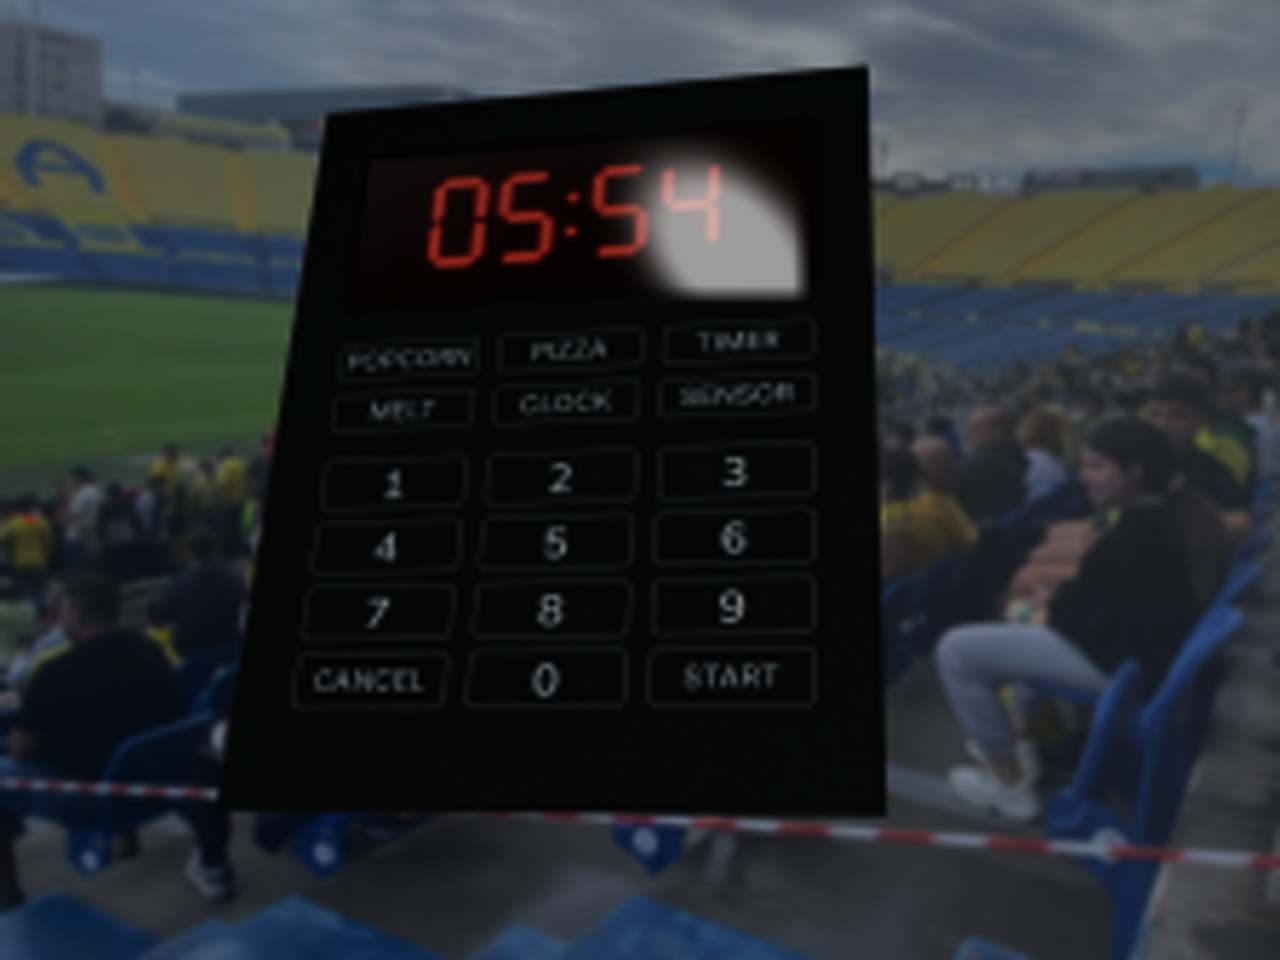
{"hour": 5, "minute": 54}
